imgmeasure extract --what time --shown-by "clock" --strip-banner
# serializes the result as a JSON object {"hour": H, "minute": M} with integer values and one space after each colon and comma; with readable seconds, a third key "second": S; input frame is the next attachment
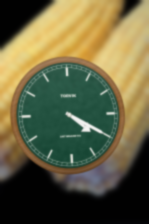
{"hour": 4, "minute": 20}
